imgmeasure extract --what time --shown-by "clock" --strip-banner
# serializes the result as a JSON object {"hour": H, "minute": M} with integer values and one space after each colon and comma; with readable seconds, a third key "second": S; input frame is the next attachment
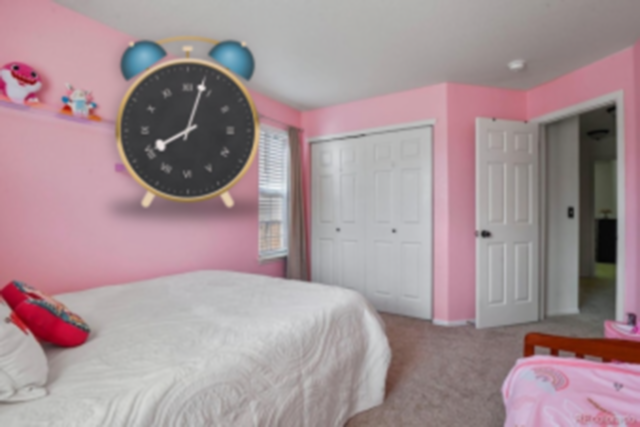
{"hour": 8, "minute": 3}
